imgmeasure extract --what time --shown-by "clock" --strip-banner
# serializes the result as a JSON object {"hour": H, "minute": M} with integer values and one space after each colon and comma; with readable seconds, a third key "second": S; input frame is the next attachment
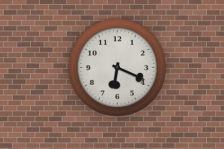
{"hour": 6, "minute": 19}
